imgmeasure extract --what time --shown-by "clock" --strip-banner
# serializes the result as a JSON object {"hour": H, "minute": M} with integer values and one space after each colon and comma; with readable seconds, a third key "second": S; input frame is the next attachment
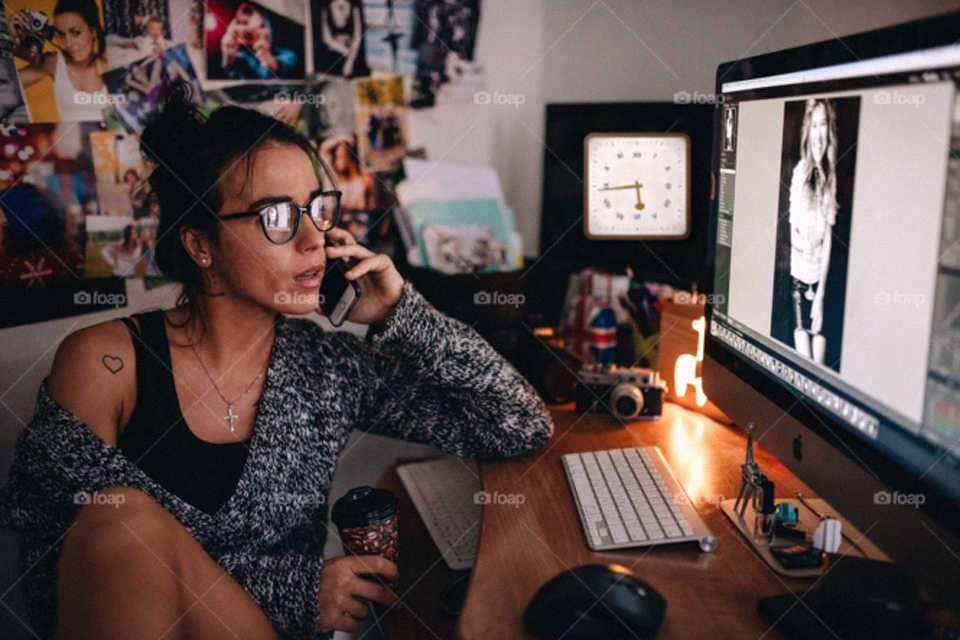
{"hour": 5, "minute": 44}
